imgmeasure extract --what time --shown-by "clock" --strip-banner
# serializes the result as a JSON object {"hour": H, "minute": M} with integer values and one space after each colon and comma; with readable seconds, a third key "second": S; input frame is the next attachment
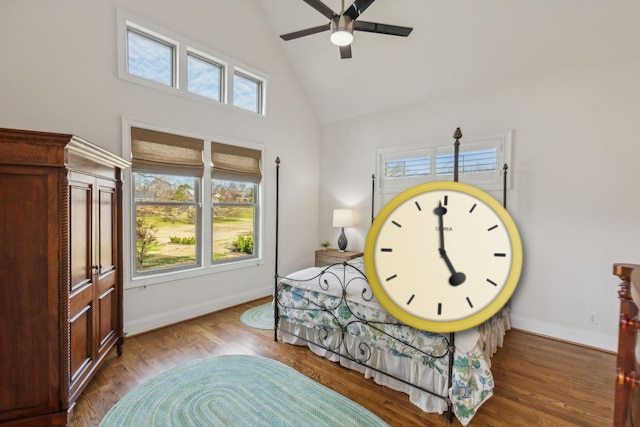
{"hour": 4, "minute": 59}
